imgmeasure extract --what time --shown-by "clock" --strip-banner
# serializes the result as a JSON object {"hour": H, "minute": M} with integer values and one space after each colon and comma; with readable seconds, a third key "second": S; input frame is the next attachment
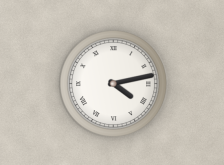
{"hour": 4, "minute": 13}
